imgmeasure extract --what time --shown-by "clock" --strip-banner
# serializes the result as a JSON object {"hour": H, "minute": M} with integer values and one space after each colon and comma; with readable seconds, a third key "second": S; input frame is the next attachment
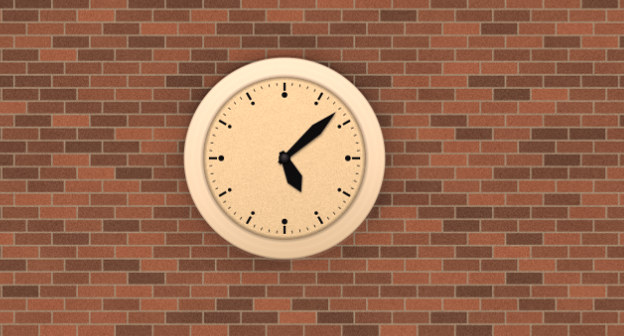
{"hour": 5, "minute": 8}
